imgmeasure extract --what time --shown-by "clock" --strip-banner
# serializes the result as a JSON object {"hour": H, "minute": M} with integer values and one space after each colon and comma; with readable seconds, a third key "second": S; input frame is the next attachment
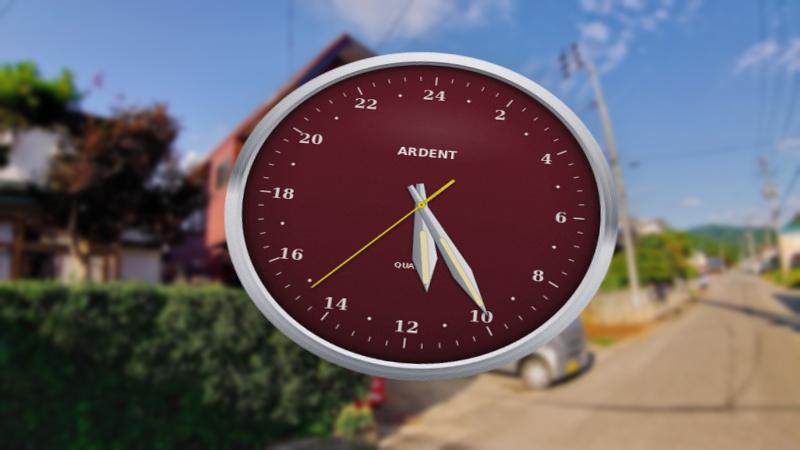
{"hour": 11, "minute": 24, "second": 37}
